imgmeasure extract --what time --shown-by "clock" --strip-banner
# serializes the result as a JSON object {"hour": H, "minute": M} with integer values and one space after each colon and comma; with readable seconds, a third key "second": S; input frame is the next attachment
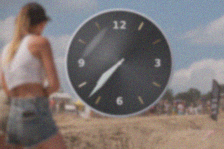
{"hour": 7, "minute": 37}
